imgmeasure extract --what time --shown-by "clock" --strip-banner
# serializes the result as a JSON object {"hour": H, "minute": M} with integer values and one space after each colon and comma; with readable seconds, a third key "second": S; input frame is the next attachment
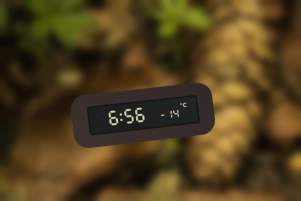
{"hour": 6, "minute": 56}
